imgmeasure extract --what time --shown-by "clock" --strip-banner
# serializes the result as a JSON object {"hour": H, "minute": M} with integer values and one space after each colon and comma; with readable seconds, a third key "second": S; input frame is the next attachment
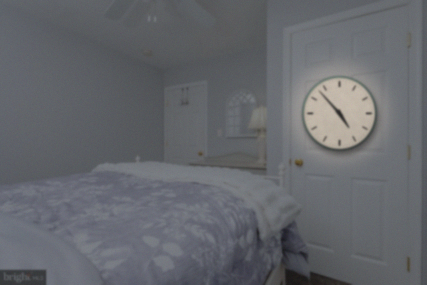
{"hour": 4, "minute": 53}
